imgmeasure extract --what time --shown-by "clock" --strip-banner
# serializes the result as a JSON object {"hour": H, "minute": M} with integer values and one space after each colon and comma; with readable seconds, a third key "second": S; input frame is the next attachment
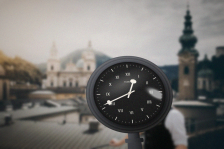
{"hour": 12, "minute": 41}
